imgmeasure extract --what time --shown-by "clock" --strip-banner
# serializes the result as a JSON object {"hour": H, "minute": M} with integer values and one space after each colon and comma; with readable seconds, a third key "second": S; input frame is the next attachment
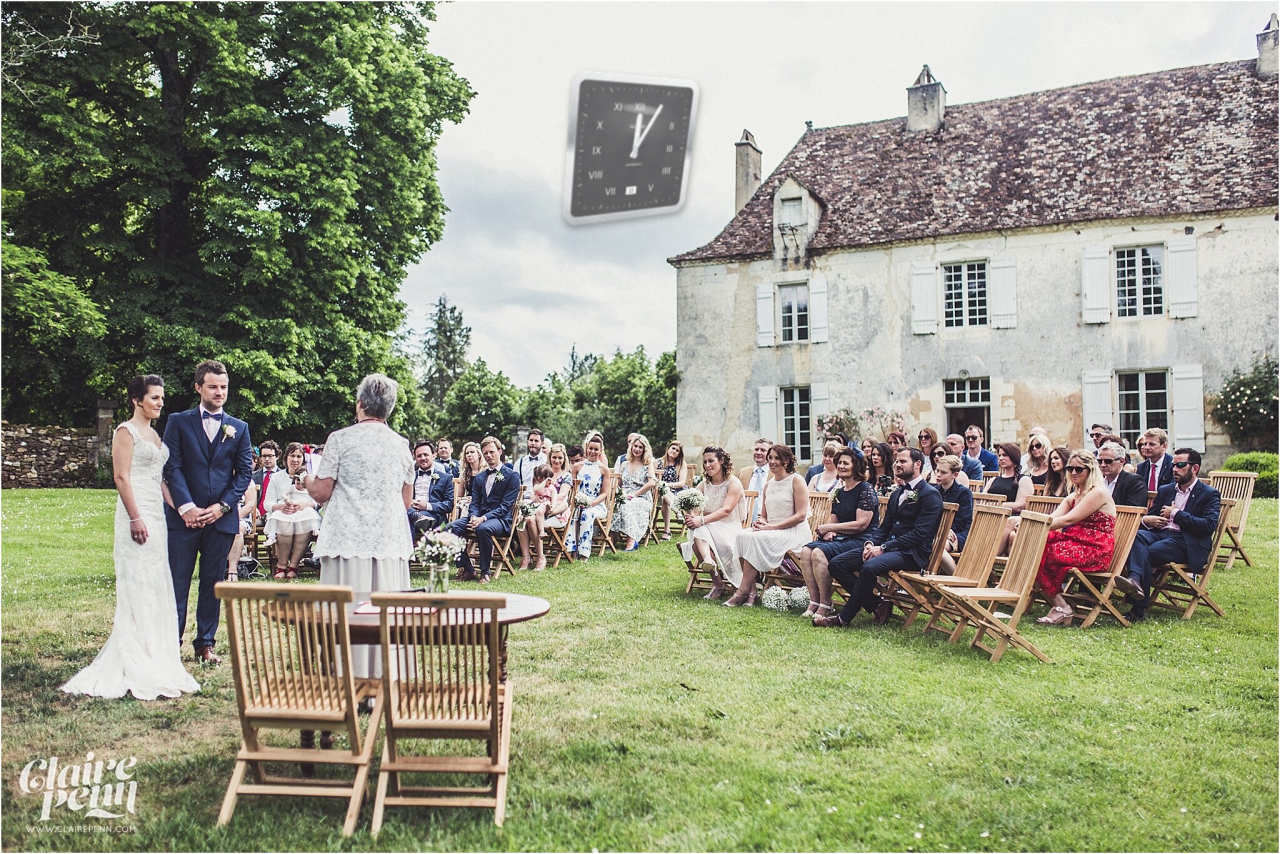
{"hour": 12, "minute": 5}
